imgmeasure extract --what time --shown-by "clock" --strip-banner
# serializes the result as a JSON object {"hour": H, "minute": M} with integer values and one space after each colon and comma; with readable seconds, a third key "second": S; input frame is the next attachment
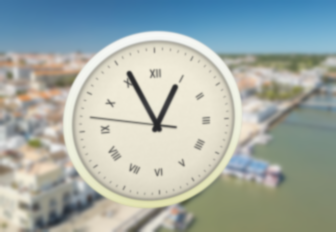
{"hour": 12, "minute": 55, "second": 47}
